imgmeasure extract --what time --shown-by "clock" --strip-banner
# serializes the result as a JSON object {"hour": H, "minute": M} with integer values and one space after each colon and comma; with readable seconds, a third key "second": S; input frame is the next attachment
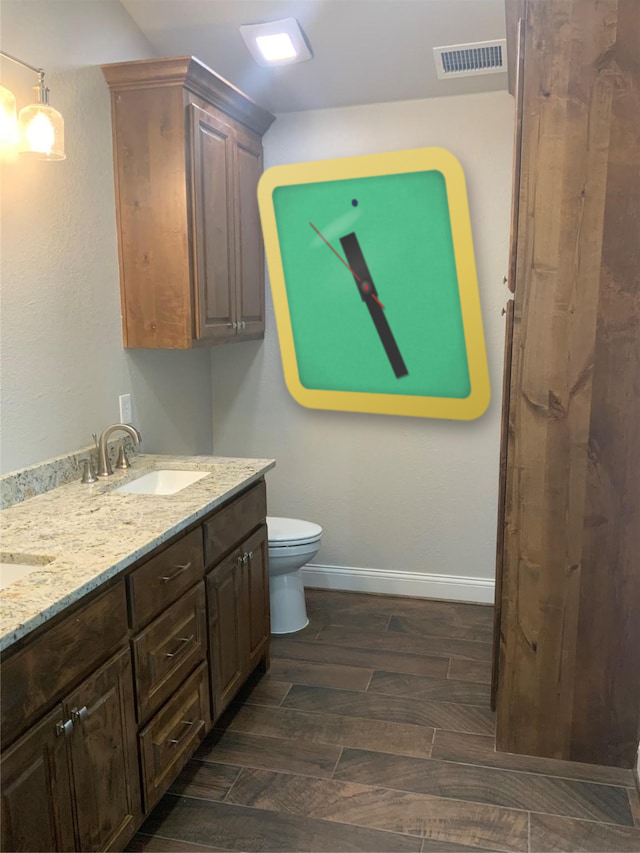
{"hour": 11, "minute": 26, "second": 53}
